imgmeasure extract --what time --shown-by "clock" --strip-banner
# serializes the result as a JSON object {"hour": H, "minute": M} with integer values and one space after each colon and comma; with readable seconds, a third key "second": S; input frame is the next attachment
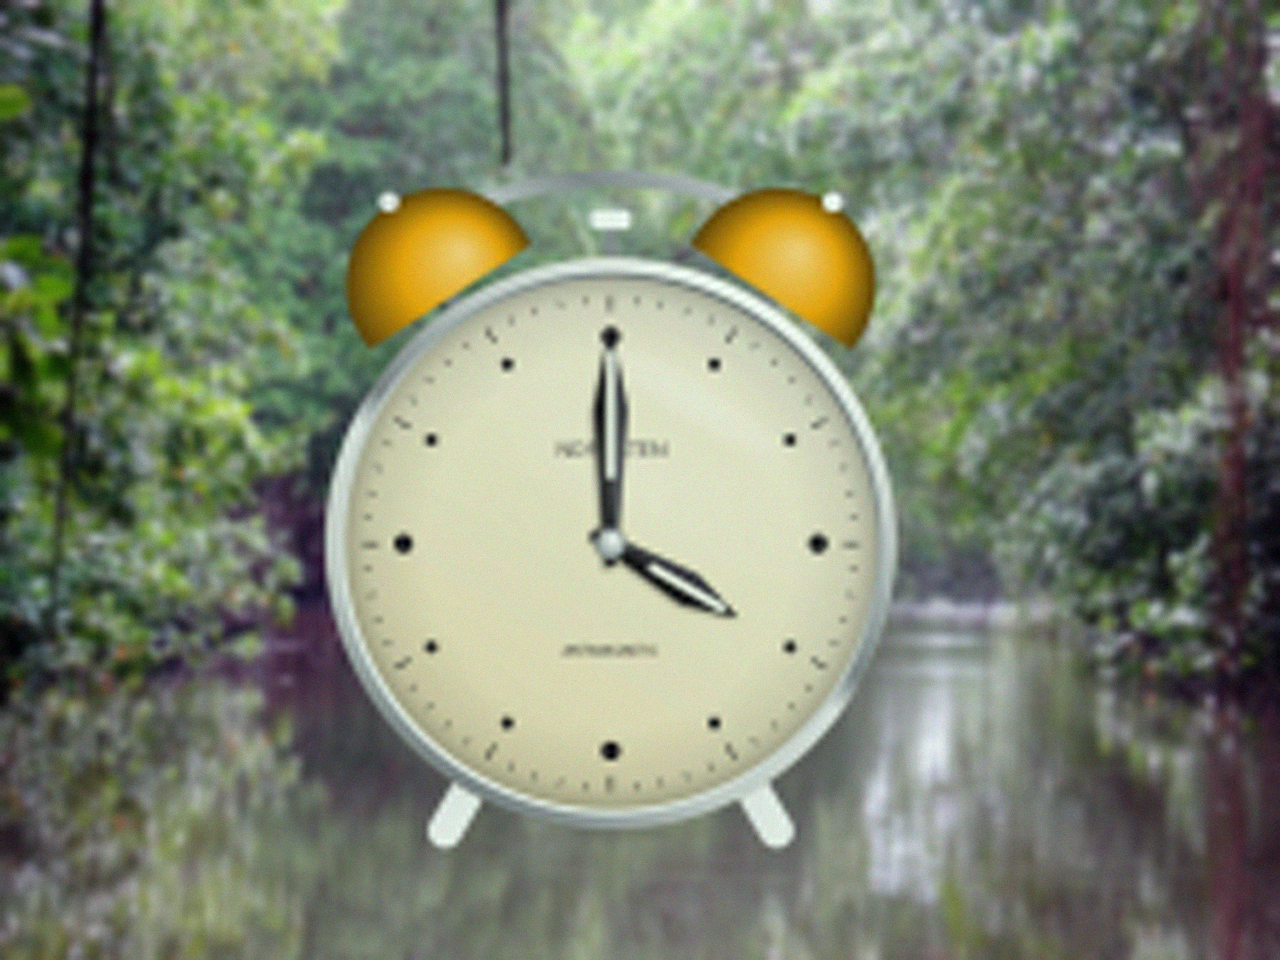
{"hour": 4, "minute": 0}
